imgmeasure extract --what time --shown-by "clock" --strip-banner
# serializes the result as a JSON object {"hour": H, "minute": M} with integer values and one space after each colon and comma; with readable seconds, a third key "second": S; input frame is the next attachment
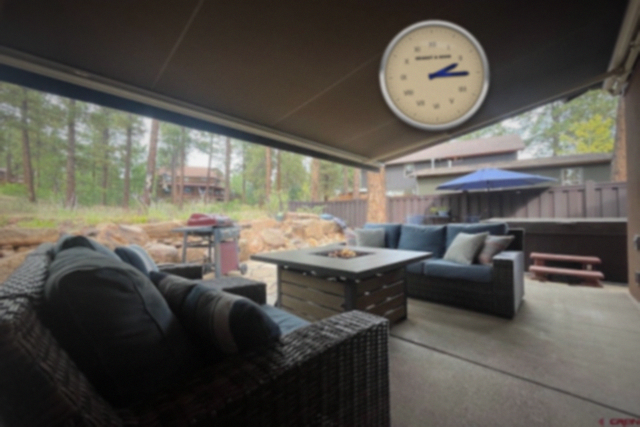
{"hour": 2, "minute": 15}
